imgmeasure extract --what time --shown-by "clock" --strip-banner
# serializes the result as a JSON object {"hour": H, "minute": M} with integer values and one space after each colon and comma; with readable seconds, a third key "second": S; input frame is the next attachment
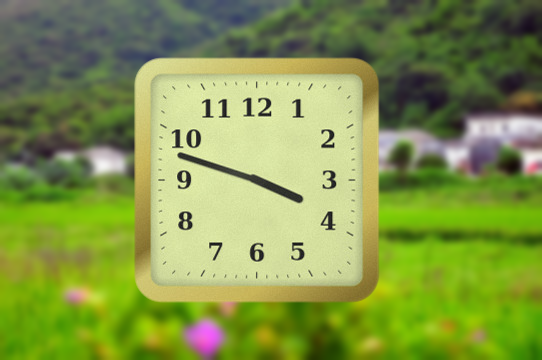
{"hour": 3, "minute": 48}
